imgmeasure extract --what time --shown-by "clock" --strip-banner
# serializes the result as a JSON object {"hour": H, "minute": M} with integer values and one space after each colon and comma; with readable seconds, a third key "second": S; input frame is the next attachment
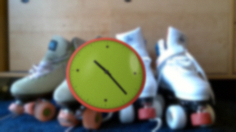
{"hour": 10, "minute": 23}
